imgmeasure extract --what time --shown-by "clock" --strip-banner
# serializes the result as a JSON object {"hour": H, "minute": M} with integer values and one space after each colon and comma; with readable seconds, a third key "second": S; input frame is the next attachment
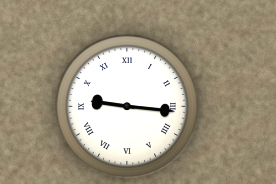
{"hour": 9, "minute": 16}
